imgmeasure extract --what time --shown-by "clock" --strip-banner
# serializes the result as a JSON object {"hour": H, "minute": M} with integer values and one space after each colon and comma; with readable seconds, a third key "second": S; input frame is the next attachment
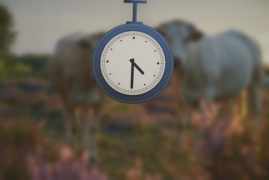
{"hour": 4, "minute": 30}
